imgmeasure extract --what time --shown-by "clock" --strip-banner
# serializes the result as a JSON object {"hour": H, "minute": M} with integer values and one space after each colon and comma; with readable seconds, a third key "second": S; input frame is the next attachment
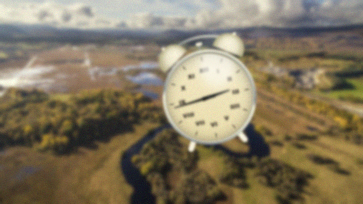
{"hour": 2, "minute": 44}
